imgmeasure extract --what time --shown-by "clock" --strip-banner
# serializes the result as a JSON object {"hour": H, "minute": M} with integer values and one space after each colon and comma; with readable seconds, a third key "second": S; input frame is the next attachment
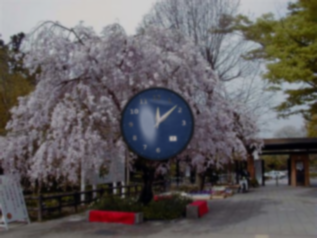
{"hour": 12, "minute": 8}
